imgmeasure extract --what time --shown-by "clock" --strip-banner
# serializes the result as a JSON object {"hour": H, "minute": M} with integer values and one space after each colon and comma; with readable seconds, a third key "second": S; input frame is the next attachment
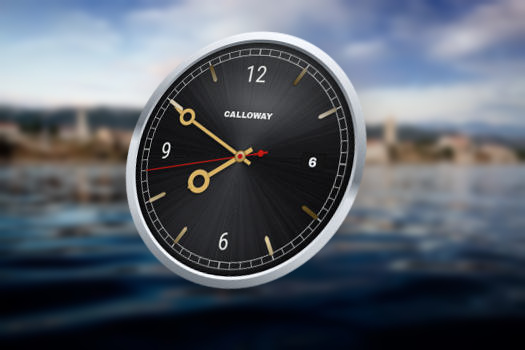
{"hour": 7, "minute": 49, "second": 43}
